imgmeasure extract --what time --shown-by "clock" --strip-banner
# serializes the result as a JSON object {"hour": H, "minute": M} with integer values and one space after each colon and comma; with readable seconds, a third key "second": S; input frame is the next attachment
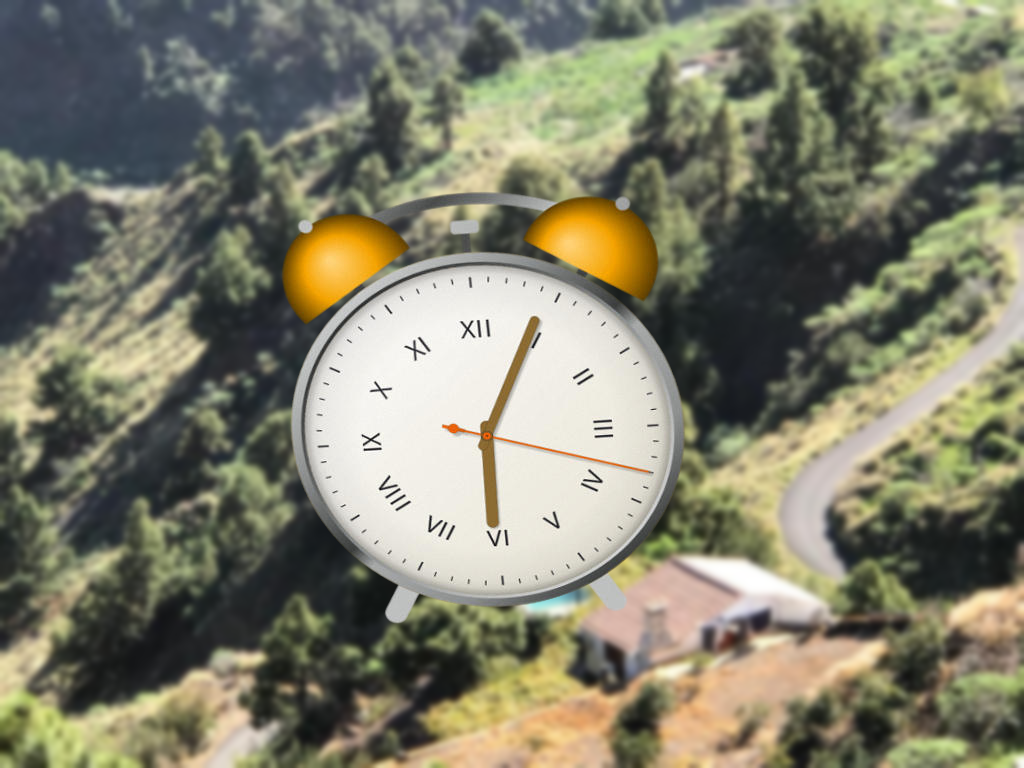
{"hour": 6, "minute": 4, "second": 18}
